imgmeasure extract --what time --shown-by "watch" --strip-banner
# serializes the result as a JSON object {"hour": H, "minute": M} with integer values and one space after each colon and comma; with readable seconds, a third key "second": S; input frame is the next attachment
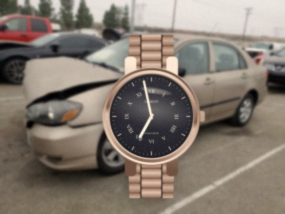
{"hour": 6, "minute": 58}
